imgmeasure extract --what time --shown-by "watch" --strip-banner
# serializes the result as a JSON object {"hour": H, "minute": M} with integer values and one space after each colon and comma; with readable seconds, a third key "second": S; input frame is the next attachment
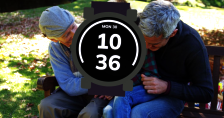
{"hour": 10, "minute": 36}
